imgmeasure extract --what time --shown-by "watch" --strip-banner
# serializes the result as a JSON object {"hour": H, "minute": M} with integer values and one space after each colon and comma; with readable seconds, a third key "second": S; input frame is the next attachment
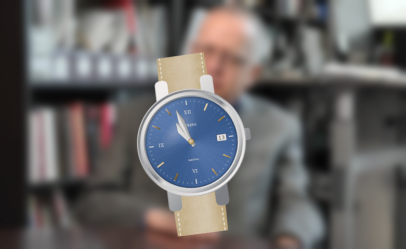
{"hour": 10, "minute": 57}
